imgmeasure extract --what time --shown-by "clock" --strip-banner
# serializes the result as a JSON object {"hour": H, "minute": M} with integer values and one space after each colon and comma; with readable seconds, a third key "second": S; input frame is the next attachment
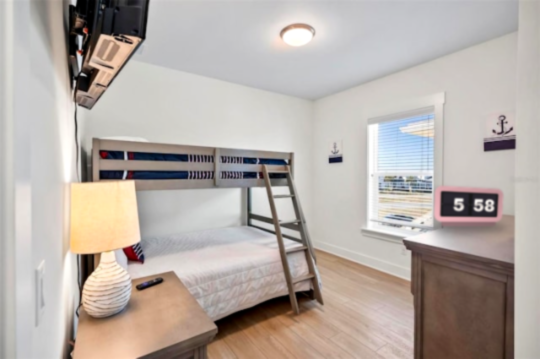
{"hour": 5, "minute": 58}
